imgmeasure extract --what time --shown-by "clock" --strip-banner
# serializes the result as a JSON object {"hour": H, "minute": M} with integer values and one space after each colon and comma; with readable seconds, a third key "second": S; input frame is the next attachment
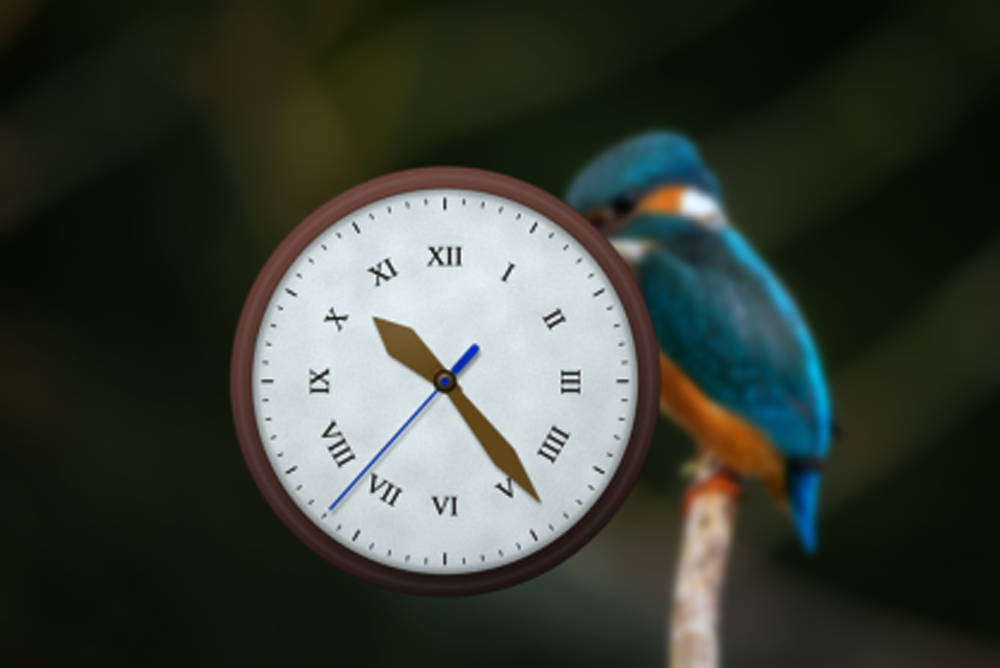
{"hour": 10, "minute": 23, "second": 37}
